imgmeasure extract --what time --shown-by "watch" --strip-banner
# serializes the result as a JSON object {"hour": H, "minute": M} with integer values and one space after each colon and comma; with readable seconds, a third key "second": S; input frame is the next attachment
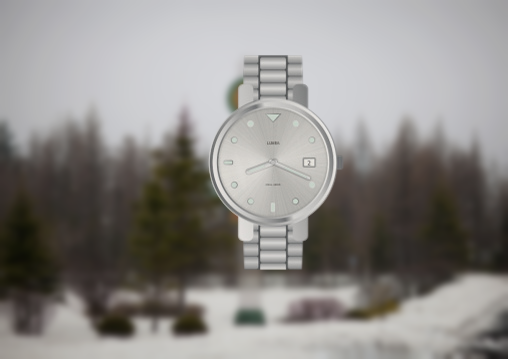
{"hour": 8, "minute": 19}
